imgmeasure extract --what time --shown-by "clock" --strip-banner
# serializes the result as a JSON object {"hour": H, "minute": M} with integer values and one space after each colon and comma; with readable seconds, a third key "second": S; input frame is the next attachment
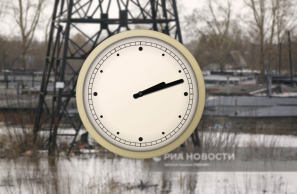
{"hour": 2, "minute": 12}
